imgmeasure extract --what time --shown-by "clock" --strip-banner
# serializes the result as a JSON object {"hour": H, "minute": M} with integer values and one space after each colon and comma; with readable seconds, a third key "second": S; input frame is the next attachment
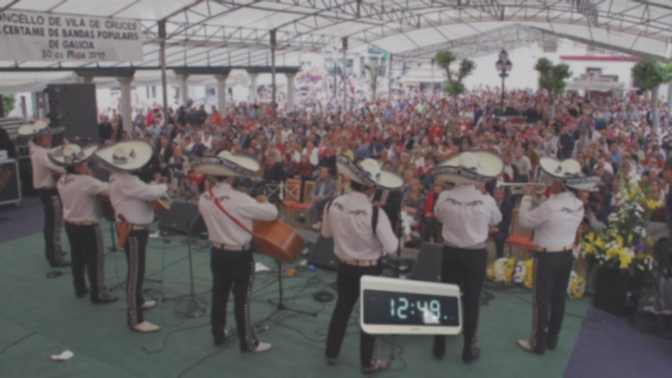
{"hour": 12, "minute": 49}
